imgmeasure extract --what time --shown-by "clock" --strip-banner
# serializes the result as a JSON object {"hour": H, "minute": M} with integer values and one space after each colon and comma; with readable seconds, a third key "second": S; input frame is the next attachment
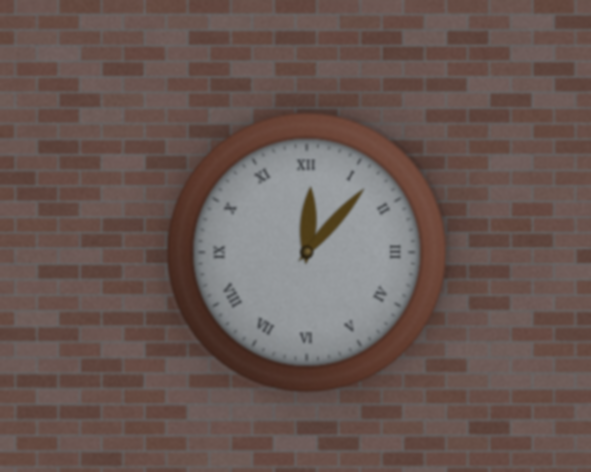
{"hour": 12, "minute": 7}
